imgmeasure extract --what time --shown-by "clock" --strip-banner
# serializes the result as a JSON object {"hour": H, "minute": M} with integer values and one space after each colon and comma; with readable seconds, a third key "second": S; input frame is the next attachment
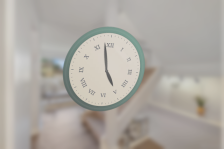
{"hour": 4, "minute": 58}
